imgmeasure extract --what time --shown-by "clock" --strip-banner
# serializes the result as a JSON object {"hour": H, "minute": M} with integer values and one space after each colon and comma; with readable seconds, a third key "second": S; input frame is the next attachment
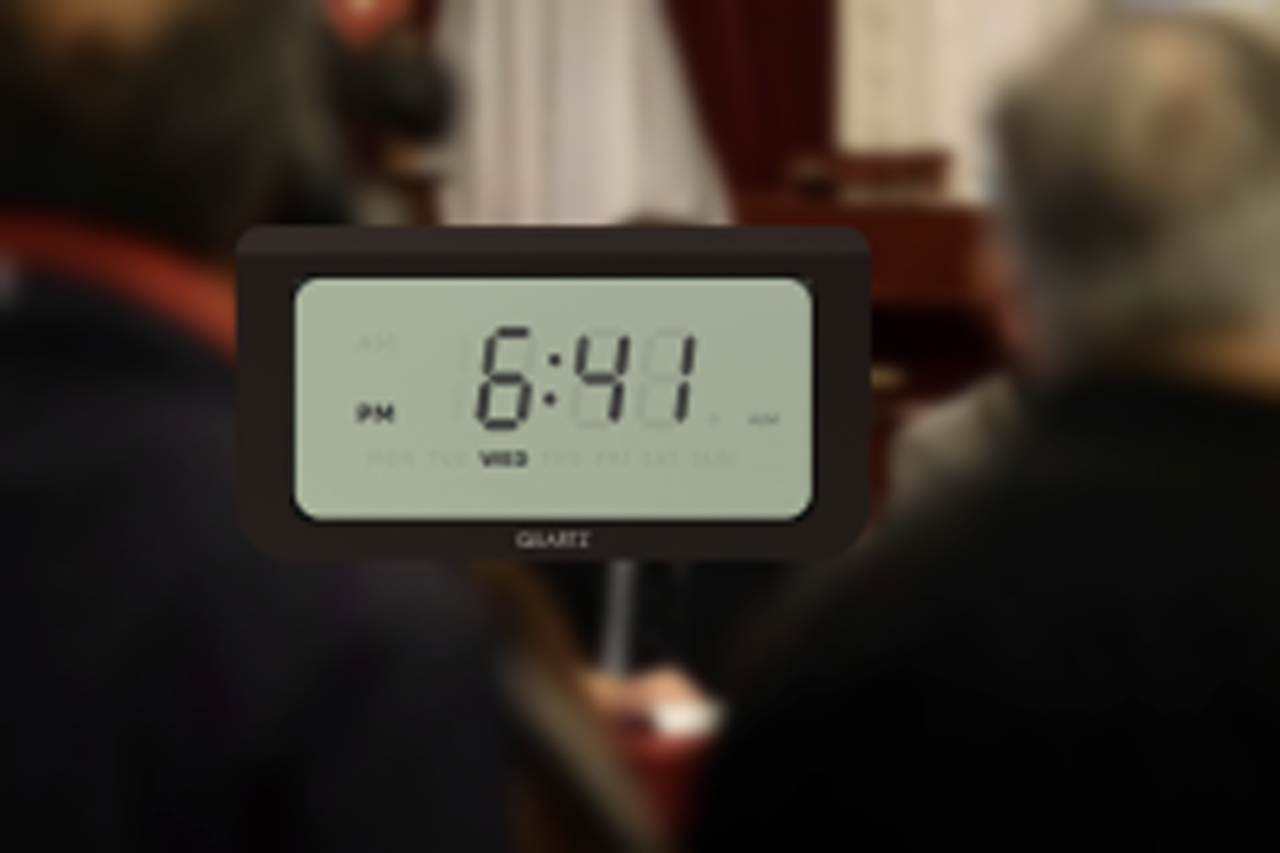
{"hour": 6, "minute": 41}
